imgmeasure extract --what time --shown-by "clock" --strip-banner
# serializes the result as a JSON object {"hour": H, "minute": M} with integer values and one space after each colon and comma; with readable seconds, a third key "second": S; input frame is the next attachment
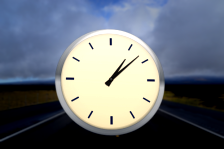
{"hour": 1, "minute": 8}
